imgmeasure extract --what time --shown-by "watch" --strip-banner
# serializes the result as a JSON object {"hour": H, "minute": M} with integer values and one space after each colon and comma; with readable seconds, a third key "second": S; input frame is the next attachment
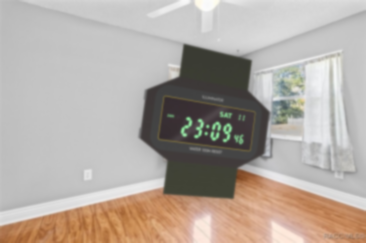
{"hour": 23, "minute": 9}
